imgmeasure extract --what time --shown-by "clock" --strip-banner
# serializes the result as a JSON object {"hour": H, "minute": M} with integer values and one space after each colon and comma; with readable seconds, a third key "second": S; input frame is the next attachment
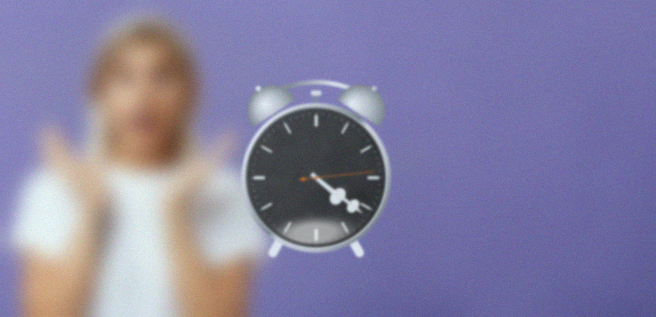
{"hour": 4, "minute": 21, "second": 14}
